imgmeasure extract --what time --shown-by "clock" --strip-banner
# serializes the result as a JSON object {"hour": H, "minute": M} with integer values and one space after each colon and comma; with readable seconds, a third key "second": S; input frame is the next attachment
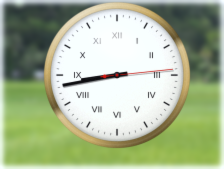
{"hour": 8, "minute": 43, "second": 14}
